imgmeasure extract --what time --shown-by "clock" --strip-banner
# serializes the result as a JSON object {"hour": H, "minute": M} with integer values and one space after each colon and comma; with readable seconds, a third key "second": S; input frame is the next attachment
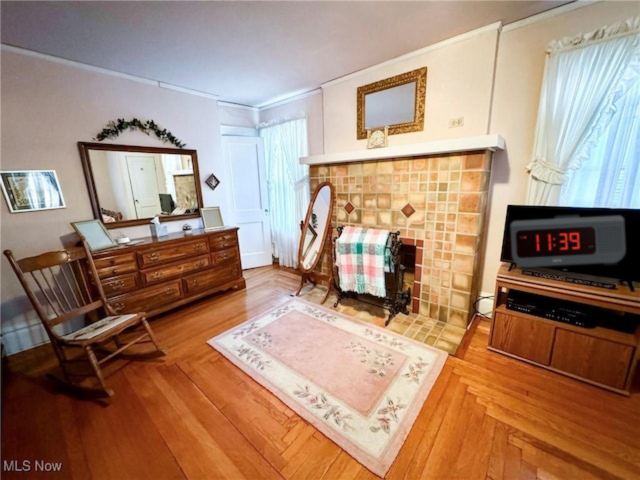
{"hour": 11, "minute": 39}
